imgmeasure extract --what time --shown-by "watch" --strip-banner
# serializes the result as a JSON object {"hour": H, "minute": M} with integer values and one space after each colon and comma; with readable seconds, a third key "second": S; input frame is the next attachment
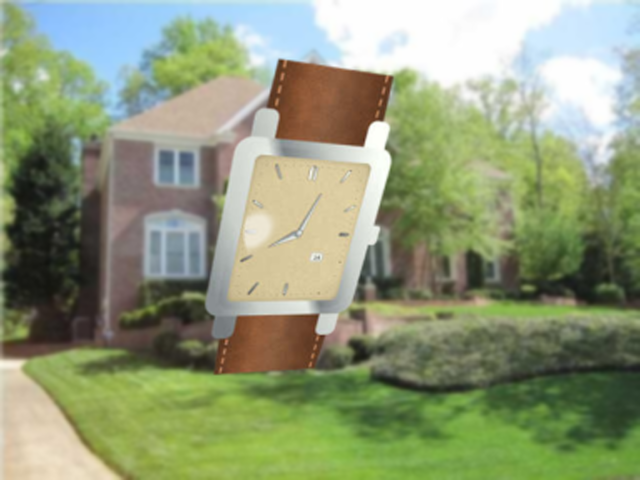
{"hour": 8, "minute": 3}
